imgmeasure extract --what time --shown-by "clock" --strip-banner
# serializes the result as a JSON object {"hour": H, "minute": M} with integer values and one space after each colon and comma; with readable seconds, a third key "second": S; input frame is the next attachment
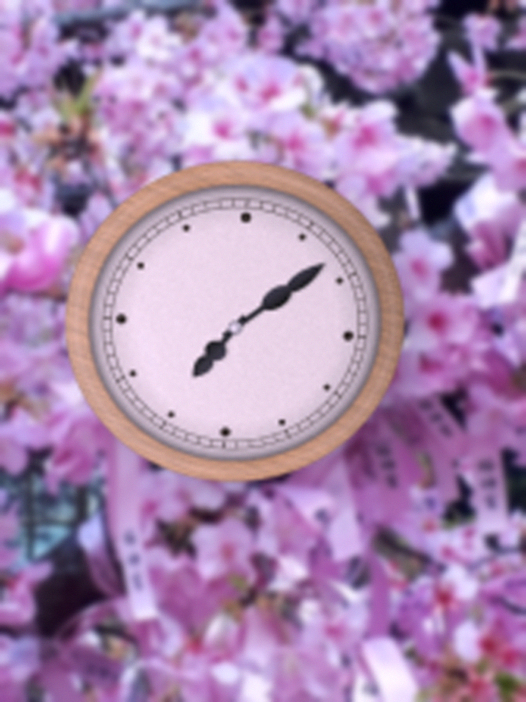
{"hour": 7, "minute": 8}
